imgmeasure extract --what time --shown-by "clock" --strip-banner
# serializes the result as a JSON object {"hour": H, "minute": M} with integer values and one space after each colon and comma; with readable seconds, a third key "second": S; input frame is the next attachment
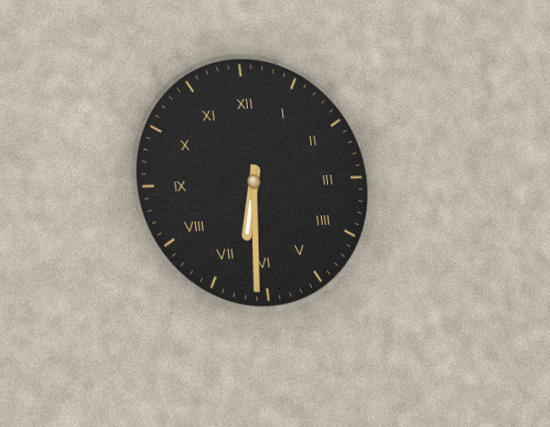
{"hour": 6, "minute": 31}
